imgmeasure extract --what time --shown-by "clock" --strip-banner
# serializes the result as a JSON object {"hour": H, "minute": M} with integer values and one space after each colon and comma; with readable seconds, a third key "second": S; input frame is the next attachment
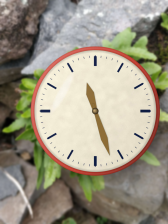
{"hour": 11, "minute": 27}
